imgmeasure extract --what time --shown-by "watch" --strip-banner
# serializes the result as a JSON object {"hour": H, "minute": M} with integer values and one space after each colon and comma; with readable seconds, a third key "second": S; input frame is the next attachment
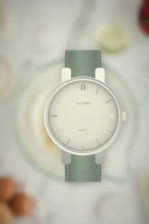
{"hour": 4, "minute": 16}
